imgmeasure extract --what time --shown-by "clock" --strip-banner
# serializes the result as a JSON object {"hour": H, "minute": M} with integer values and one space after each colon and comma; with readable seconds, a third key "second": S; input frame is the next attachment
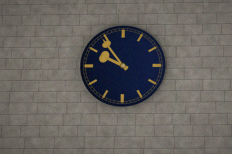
{"hour": 9, "minute": 54}
